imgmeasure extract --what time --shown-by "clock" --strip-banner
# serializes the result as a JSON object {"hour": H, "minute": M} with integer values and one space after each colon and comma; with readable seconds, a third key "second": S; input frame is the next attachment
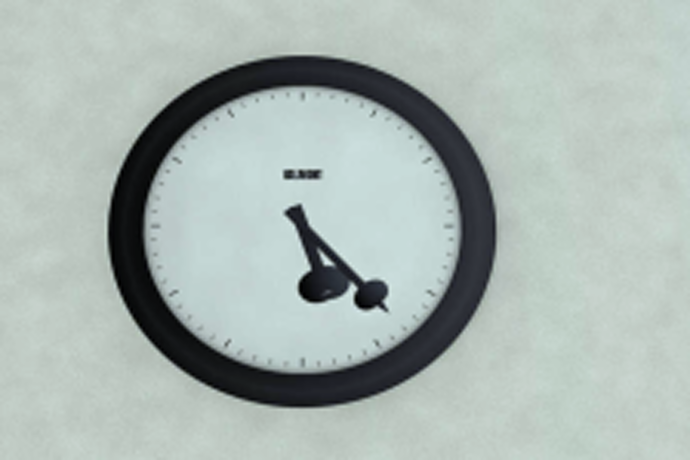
{"hour": 5, "minute": 23}
